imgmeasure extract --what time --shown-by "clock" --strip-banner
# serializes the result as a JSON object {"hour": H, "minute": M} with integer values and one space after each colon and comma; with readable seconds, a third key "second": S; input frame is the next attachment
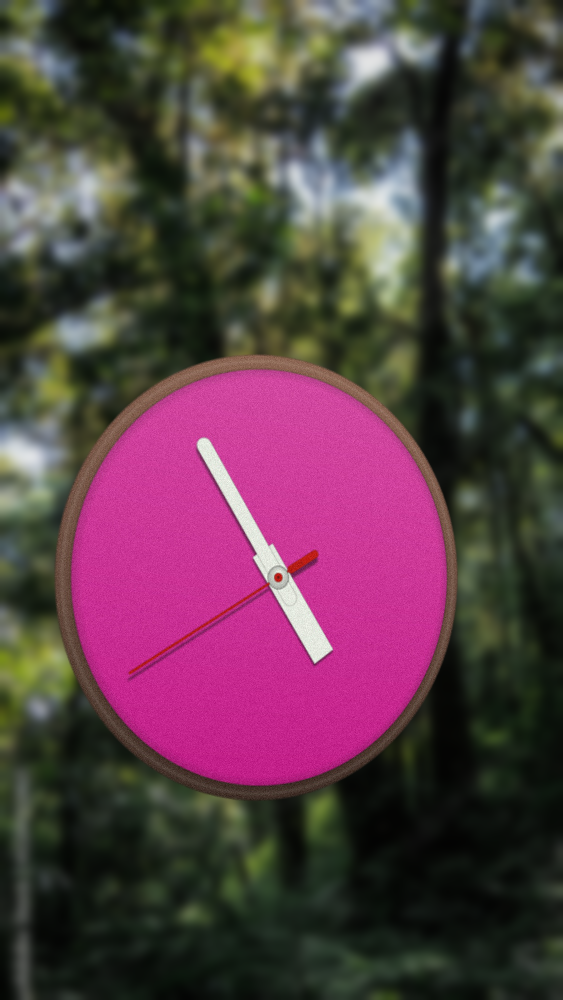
{"hour": 4, "minute": 54, "second": 40}
